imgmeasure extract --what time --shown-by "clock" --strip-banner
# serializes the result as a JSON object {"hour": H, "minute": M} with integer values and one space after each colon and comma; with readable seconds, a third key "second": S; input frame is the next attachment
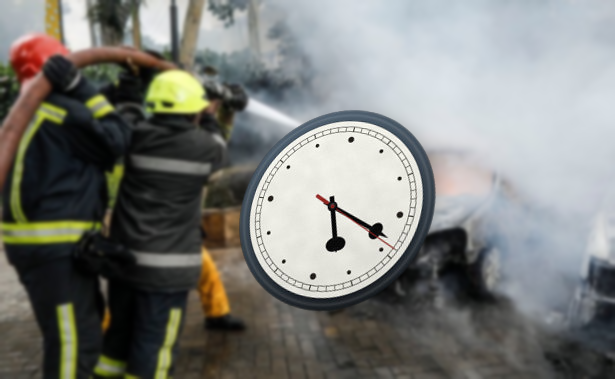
{"hour": 5, "minute": 18, "second": 19}
